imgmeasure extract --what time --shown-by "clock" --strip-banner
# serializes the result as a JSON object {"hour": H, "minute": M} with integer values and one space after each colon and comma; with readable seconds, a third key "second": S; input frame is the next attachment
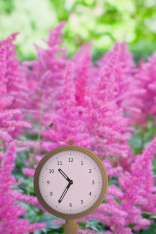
{"hour": 10, "minute": 35}
